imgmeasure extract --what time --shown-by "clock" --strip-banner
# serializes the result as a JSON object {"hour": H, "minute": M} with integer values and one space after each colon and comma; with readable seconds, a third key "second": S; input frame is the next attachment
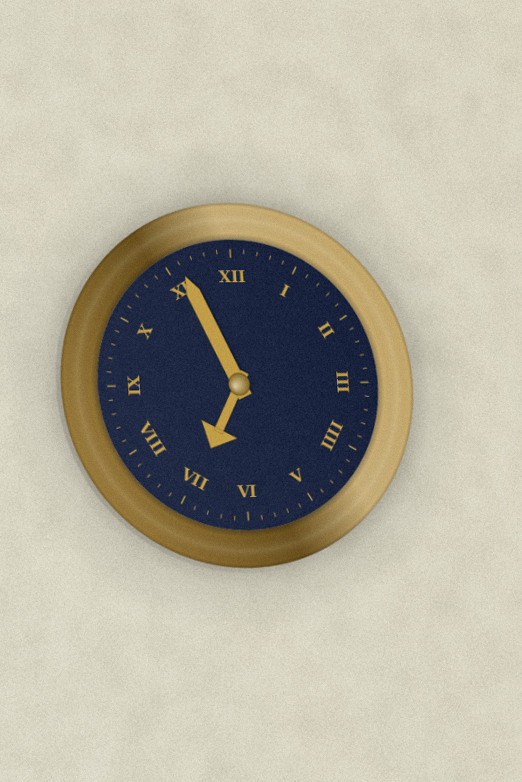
{"hour": 6, "minute": 56}
